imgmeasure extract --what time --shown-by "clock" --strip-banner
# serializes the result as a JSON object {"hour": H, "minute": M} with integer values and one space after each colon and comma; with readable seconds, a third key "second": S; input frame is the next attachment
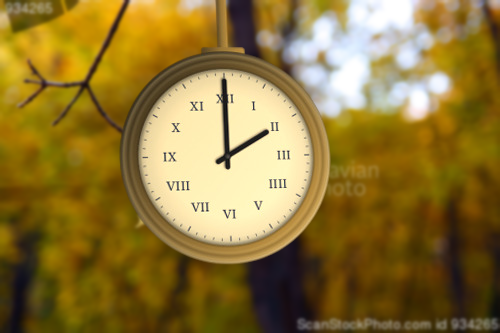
{"hour": 2, "minute": 0}
